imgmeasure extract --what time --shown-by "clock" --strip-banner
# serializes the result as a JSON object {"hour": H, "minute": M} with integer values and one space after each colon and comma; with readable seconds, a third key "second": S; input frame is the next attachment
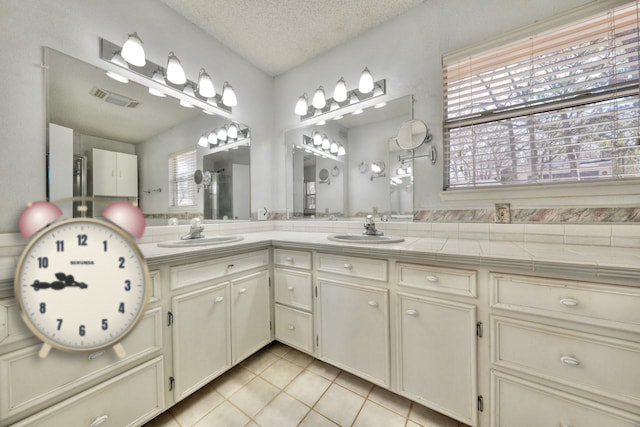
{"hour": 9, "minute": 45}
